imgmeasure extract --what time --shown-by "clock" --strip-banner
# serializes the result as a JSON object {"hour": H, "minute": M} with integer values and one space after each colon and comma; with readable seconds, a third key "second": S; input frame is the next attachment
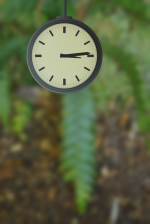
{"hour": 3, "minute": 14}
